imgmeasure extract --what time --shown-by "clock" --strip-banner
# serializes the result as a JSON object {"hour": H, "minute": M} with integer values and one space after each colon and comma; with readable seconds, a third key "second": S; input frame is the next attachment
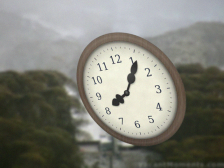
{"hour": 8, "minute": 6}
